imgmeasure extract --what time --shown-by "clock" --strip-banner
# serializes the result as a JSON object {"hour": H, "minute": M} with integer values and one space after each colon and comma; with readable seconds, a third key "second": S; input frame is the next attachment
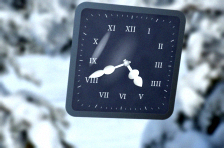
{"hour": 4, "minute": 41}
